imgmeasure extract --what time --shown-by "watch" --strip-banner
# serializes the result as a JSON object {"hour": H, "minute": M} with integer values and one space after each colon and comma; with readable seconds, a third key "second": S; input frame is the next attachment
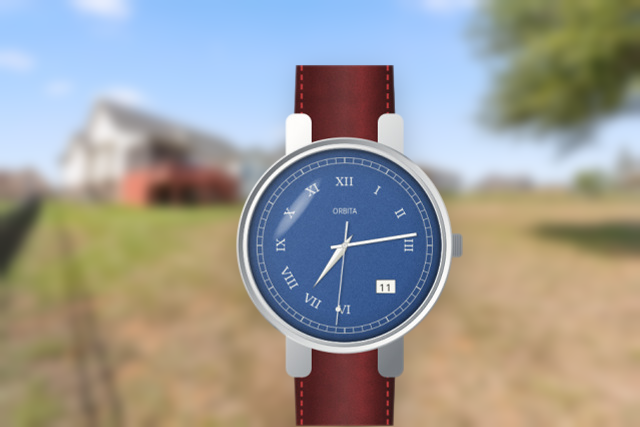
{"hour": 7, "minute": 13, "second": 31}
